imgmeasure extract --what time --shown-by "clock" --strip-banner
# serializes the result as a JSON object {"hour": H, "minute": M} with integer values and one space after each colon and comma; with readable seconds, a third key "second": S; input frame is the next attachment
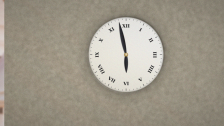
{"hour": 5, "minute": 58}
